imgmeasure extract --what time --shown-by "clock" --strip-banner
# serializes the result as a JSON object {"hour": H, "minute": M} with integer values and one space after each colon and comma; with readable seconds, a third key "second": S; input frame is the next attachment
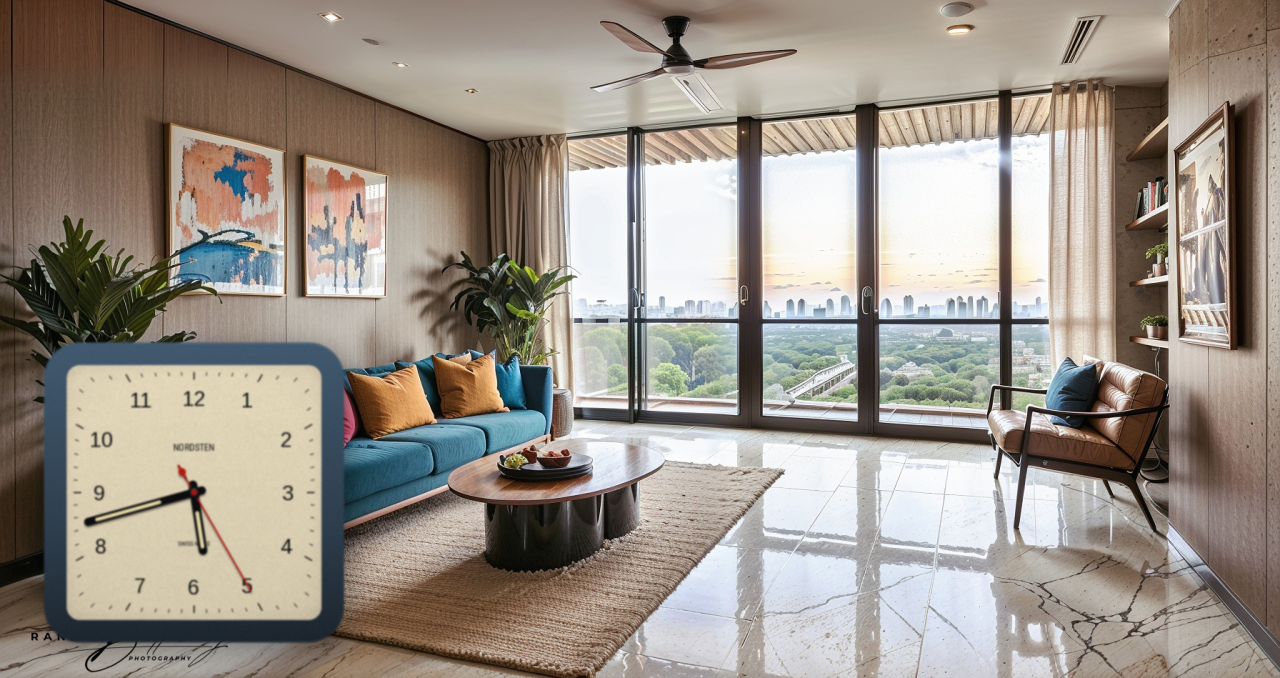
{"hour": 5, "minute": 42, "second": 25}
